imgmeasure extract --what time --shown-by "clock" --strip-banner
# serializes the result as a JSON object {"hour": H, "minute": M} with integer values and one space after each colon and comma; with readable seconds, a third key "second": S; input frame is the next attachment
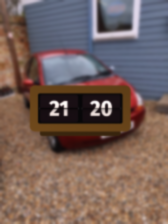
{"hour": 21, "minute": 20}
